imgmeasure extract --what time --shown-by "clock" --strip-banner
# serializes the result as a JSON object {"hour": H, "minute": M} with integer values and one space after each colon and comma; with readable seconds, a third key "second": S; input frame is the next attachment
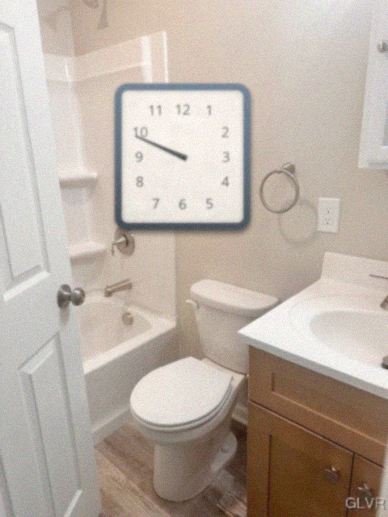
{"hour": 9, "minute": 49}
